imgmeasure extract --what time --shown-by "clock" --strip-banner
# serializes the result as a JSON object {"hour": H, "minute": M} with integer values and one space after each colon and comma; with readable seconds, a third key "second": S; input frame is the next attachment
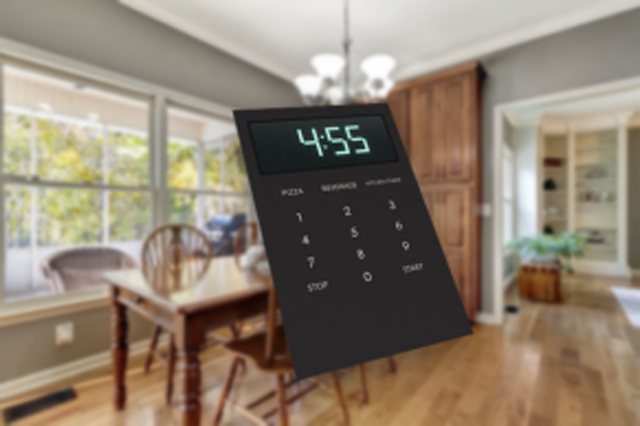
{"hour": 4, "minute": 55}
